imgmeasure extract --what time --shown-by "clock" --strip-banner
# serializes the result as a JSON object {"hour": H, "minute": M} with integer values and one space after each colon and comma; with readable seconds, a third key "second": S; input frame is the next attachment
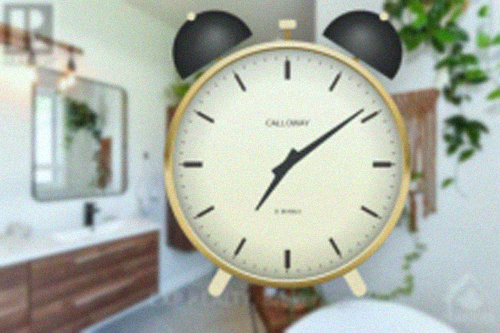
{"hour": 7, "minute": 9}
